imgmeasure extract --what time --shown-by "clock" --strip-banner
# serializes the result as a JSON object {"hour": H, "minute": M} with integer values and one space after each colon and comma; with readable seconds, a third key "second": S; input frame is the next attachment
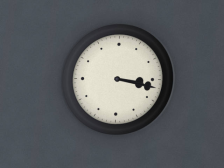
{"hour": 3, "minute": 17}
